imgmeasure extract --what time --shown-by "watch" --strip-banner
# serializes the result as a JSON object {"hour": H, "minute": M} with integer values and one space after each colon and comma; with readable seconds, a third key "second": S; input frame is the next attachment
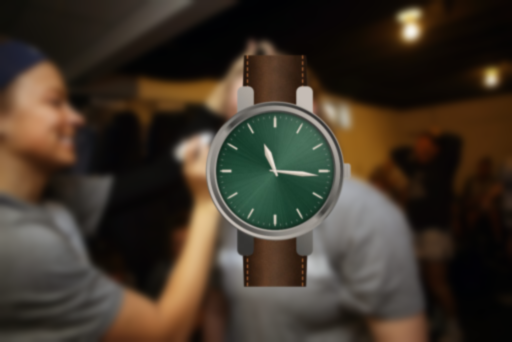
{"hour": 11, "minute": 16}
